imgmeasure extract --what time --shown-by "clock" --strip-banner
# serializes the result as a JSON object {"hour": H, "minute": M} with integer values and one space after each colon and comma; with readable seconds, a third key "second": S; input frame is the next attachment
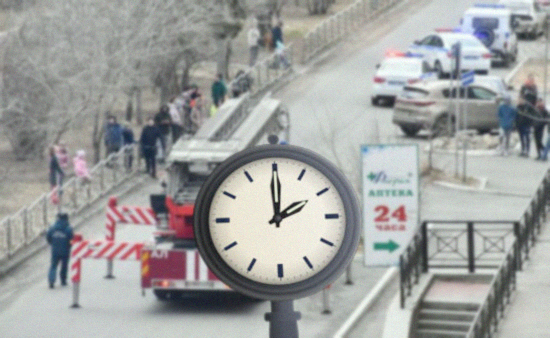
{"hour": 2, "minute": 0}
